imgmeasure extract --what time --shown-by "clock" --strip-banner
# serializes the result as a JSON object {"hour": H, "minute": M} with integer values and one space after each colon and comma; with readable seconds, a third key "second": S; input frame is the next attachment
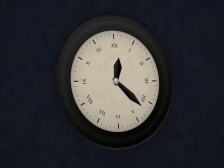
{"hour": 12, "minute": 22}
